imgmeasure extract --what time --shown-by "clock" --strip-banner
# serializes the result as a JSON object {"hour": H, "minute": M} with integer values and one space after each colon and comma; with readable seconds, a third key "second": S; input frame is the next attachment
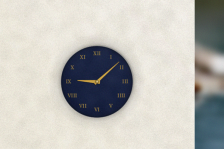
{"hour": 9, "minute": 8}
